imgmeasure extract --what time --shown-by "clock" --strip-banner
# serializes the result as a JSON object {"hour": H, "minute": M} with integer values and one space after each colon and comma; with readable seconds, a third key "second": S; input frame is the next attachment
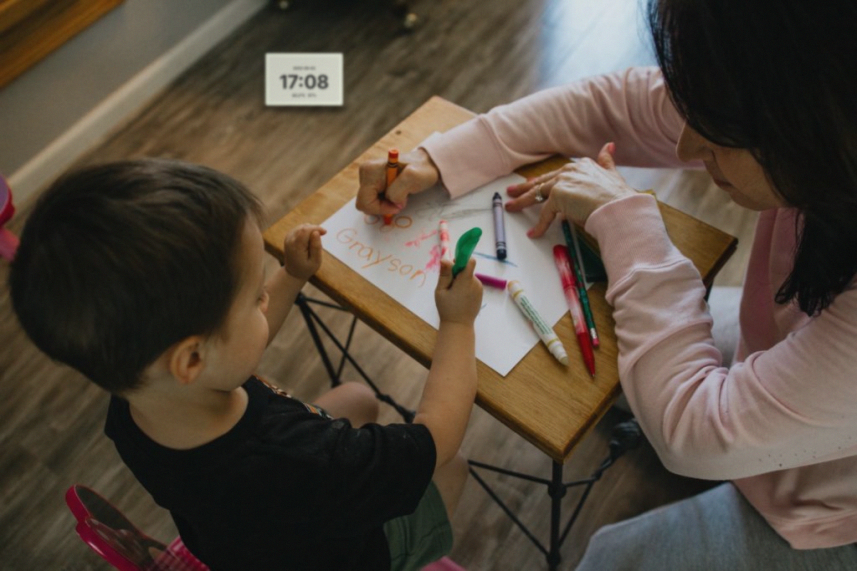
{"hour": 17, "minute": 8}
